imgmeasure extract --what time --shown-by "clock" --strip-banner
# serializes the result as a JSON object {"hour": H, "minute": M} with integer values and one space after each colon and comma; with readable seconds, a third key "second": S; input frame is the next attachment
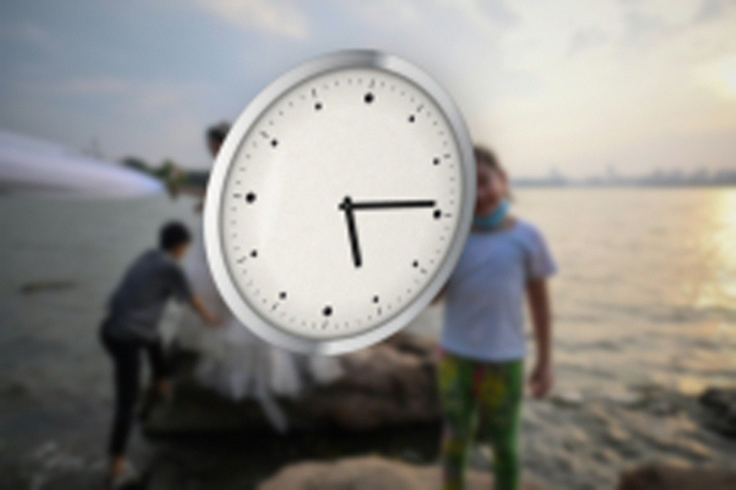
{"hour": 5, "minute": 14}
